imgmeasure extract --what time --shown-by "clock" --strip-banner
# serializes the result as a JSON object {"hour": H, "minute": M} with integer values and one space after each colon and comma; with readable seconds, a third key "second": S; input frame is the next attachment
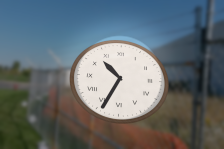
{"hour": 10, "minute": 34}
